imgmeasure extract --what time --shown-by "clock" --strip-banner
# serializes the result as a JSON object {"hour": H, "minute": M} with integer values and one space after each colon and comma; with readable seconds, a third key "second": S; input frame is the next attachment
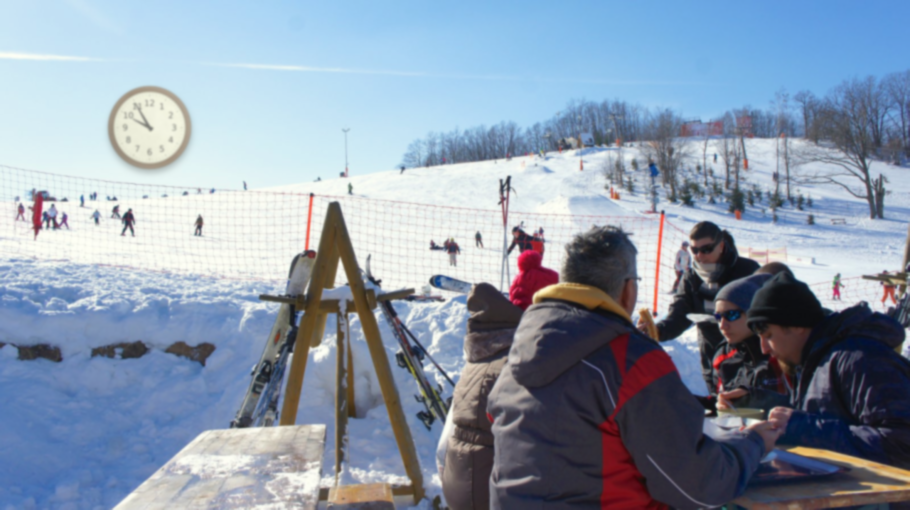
{"hour": 9, "minute": 55}
